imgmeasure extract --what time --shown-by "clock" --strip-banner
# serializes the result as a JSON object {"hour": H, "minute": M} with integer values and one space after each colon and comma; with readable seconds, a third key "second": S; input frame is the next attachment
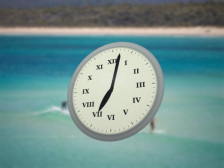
{"hour": 7, "minute": 2}
